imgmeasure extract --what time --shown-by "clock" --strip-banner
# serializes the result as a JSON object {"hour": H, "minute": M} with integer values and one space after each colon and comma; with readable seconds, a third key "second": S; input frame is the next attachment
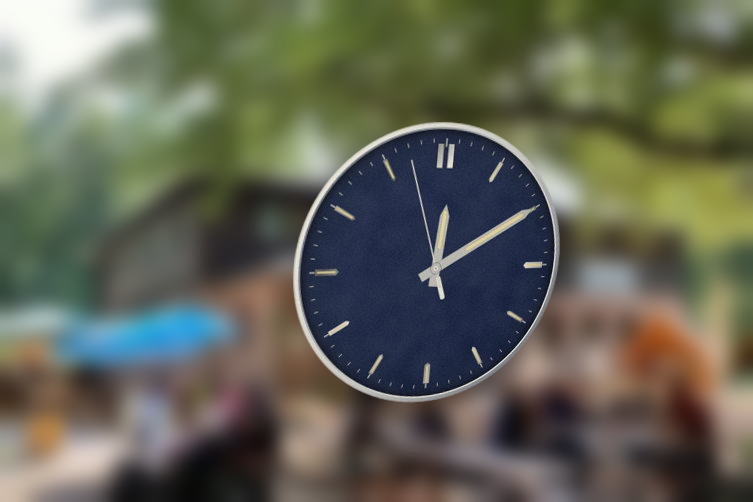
{"hour": 12, "minute": 9, "second": 57}
